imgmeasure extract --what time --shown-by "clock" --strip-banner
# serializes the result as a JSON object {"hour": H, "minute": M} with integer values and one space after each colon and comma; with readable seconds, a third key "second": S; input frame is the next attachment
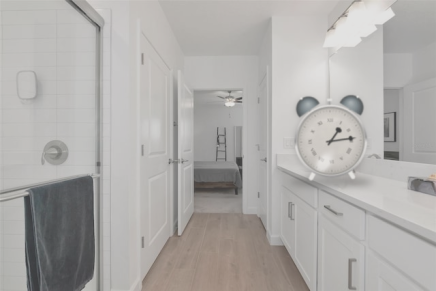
{"hour": 1, "minute": 14}
